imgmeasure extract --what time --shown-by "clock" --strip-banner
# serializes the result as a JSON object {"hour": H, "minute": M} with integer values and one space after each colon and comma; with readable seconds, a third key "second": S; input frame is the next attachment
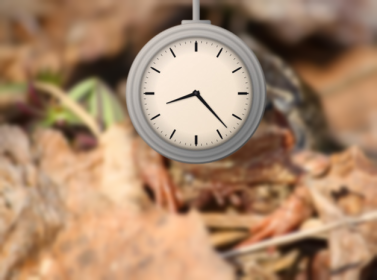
{"hour": 8, "minute": 23}
